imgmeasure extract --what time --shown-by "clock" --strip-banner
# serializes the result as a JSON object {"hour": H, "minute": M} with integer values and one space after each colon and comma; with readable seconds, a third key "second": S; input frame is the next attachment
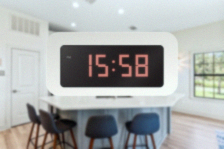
{"hour": 15, "minute": 58}
